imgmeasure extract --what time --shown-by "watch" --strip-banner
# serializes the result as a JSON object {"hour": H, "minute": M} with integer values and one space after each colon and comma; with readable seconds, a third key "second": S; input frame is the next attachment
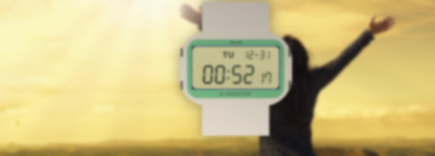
{"hour": 0, "minute": 52, "second": 17}
